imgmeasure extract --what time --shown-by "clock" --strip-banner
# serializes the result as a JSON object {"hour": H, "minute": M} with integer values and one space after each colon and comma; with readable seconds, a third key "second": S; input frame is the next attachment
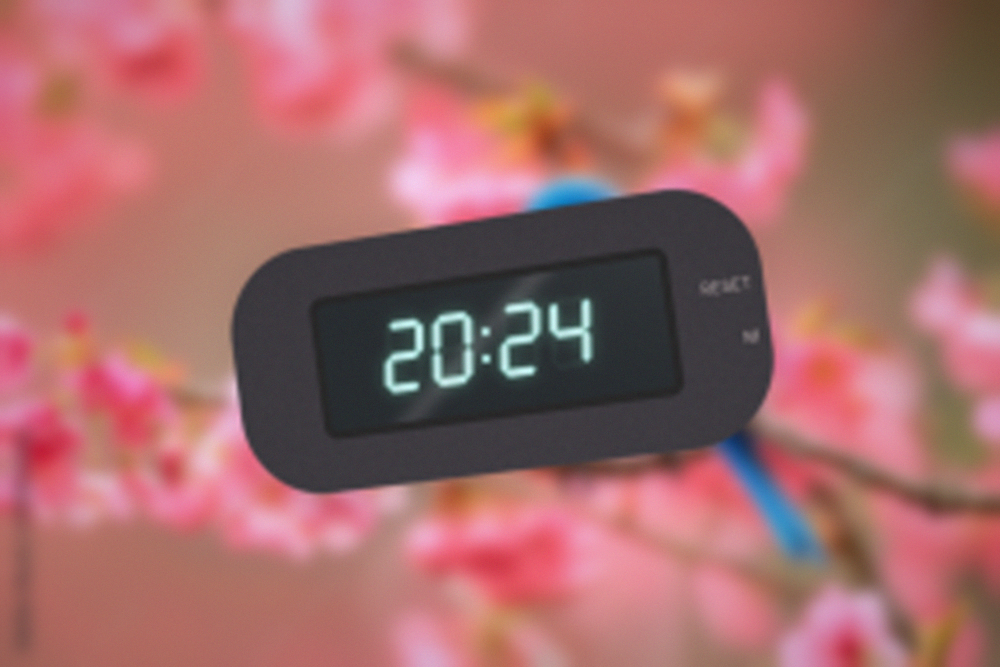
{"hour": 20, "minute": 24}
